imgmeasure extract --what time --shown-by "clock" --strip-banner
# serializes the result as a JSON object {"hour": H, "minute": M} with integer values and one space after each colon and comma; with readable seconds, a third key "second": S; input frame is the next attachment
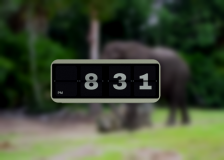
{"hour": 8, "minute": 31}
